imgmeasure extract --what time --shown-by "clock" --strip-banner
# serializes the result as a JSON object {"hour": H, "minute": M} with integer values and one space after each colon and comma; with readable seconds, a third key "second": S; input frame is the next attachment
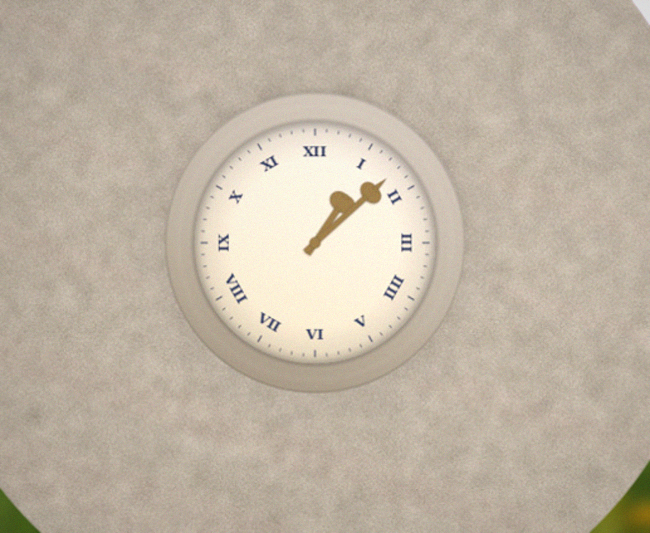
{"hour": 1, "minute": 8}
